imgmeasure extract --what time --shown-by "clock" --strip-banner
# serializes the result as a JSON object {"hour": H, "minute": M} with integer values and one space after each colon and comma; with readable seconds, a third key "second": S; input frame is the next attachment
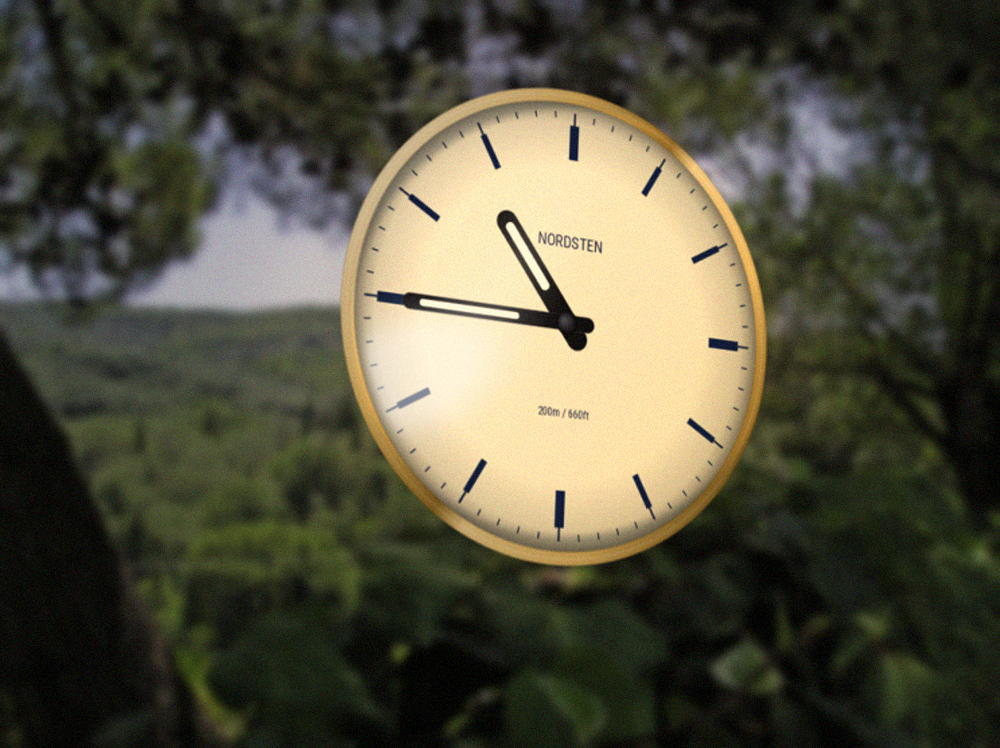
{"hour": 10, "minute": 45}
